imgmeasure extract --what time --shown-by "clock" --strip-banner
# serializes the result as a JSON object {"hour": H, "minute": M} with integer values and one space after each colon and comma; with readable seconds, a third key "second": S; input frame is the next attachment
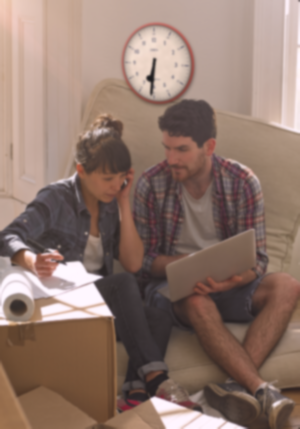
{"hour": 6, "minute": 31}
